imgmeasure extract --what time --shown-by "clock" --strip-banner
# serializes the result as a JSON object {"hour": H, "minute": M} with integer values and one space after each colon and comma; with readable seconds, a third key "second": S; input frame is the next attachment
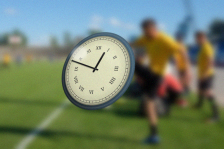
{"hour": 12, "minute": 48}
